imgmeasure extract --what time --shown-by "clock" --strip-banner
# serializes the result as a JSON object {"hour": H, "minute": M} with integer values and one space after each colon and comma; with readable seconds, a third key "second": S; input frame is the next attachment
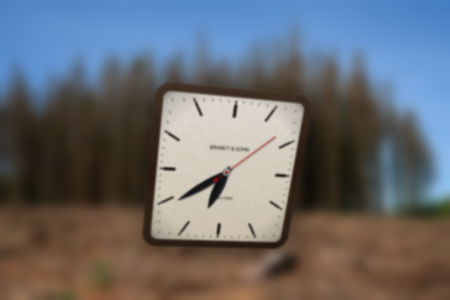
{"hour": 6, "minute": 39, "second": 8}
